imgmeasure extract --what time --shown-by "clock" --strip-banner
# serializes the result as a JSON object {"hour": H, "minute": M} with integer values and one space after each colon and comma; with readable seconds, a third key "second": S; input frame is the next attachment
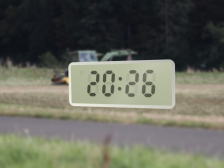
{"hour": 20, "minute": 26}
